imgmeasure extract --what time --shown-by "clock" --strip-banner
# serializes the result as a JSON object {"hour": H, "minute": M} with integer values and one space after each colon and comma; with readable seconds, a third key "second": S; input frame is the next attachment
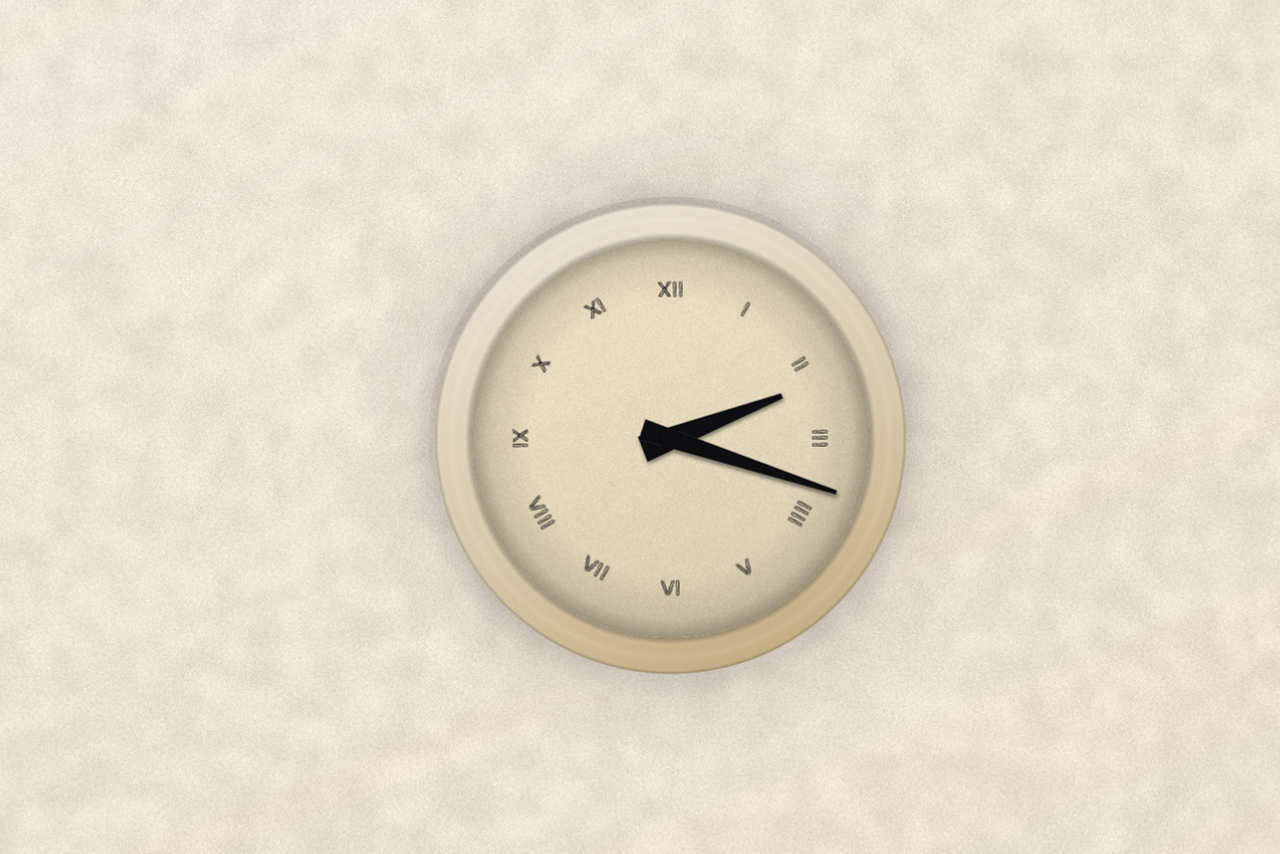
{"hour": 2, "minute": 18}
